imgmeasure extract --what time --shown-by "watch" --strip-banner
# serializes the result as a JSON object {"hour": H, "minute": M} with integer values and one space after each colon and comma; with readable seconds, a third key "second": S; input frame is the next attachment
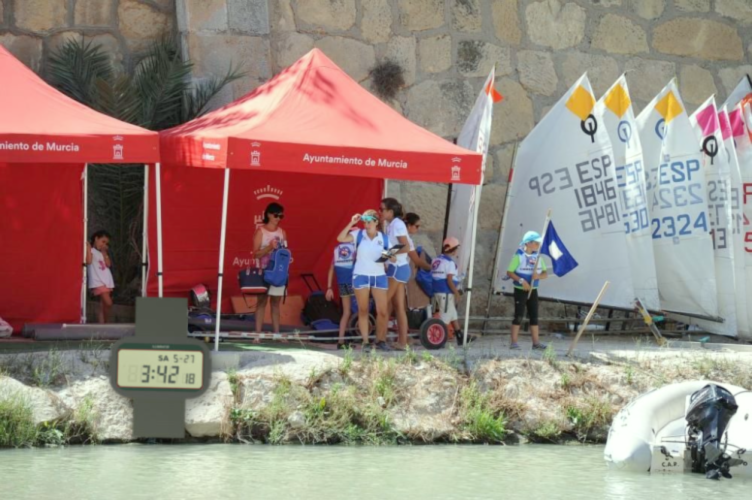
{"hour": 3, "minute": 42, "second": 18}
